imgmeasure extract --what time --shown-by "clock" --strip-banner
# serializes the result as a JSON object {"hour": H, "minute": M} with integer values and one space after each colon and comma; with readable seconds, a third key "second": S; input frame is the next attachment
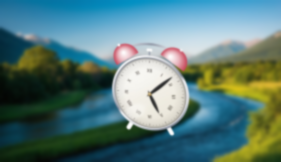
{"hour": 5, "minute": 8}
